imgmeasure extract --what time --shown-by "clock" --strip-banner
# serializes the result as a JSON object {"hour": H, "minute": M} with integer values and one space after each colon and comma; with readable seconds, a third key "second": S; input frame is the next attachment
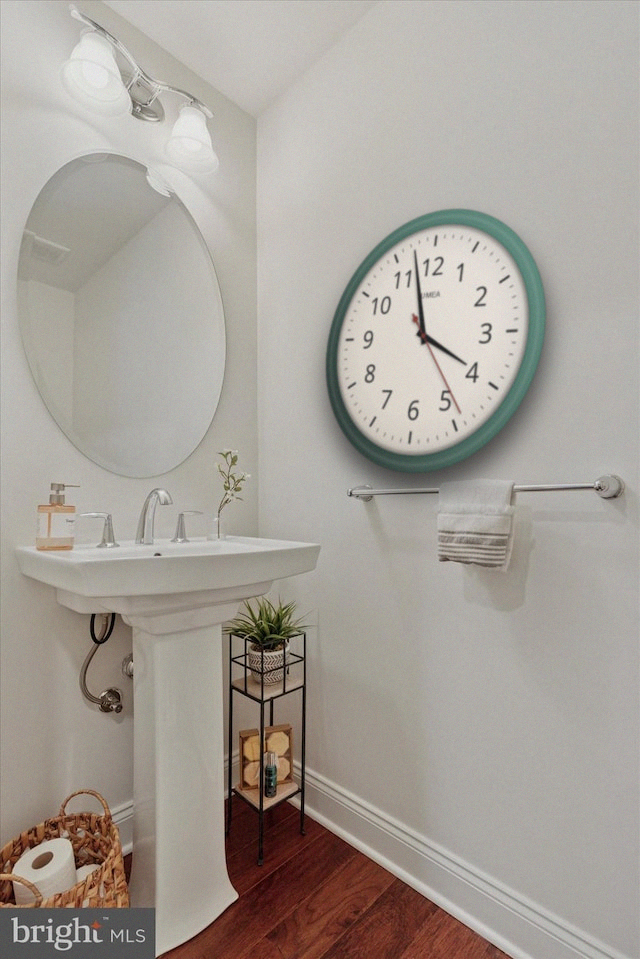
{"hour": 3, "minute": 57, "second": 24}
